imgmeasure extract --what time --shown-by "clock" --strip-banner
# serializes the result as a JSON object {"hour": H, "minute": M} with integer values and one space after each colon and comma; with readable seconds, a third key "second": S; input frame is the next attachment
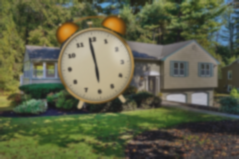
{"hour": 5, "minute": 59}
